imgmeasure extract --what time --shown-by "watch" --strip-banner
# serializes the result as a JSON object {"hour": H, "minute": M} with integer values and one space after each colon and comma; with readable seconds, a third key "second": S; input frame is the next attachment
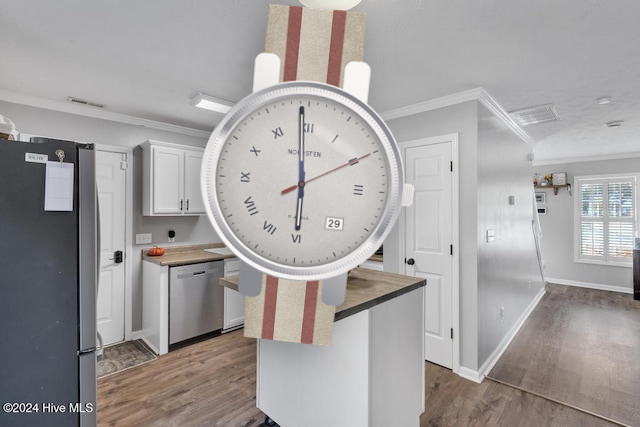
{"hour": 5, "minute": 59, "second": 10}
